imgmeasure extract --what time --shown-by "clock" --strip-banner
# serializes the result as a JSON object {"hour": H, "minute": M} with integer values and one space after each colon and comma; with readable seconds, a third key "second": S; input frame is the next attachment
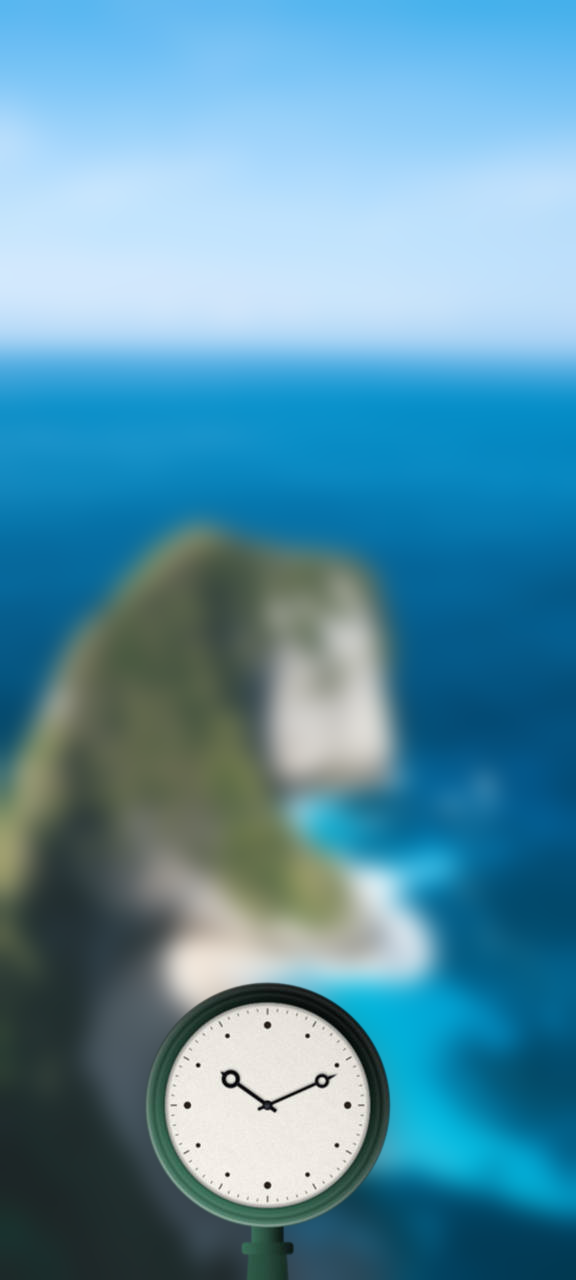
{"hour": 10, "minute": 11}
